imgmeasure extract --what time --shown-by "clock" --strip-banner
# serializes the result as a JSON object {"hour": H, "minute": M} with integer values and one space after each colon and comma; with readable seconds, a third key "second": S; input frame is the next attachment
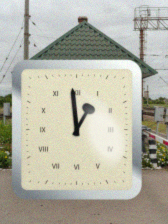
{"hour": 12, "minute": 59}
